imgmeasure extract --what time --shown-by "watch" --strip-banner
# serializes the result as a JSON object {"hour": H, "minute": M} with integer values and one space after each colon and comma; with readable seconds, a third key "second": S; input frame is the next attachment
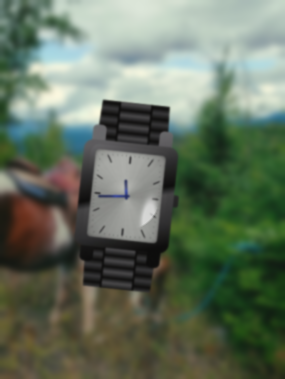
{"hour": 11, "minute": 44}
